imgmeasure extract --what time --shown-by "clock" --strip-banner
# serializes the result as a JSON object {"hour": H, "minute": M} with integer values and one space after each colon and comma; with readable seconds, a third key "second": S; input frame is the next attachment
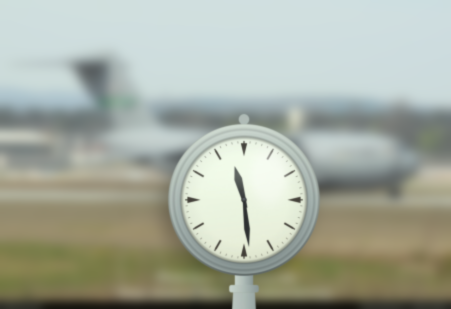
{"hour": 11, "minute": 29}
